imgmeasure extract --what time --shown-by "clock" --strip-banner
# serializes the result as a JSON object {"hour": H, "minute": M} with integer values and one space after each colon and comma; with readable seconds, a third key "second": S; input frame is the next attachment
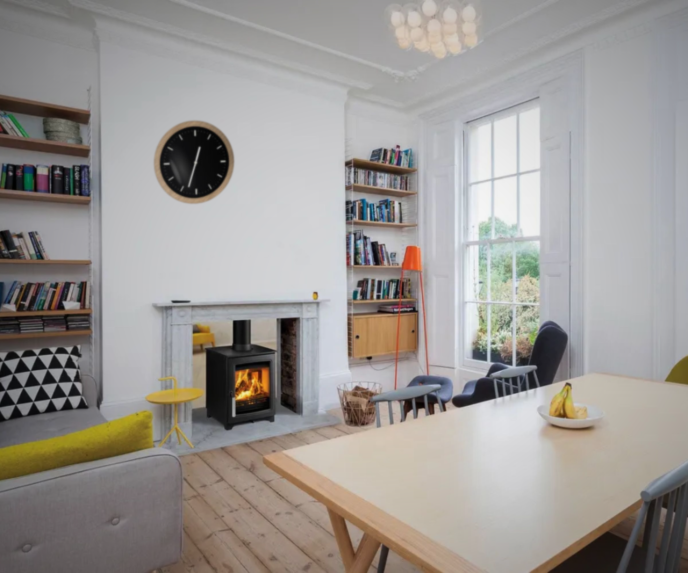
{"hour": 12, "minute": 33}
